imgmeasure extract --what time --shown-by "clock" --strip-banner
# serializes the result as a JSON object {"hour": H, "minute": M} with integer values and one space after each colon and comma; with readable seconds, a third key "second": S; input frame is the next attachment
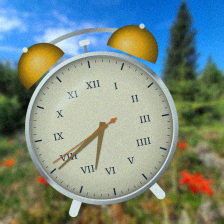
{"hour": 6, "minute": 39, "second": 41}
